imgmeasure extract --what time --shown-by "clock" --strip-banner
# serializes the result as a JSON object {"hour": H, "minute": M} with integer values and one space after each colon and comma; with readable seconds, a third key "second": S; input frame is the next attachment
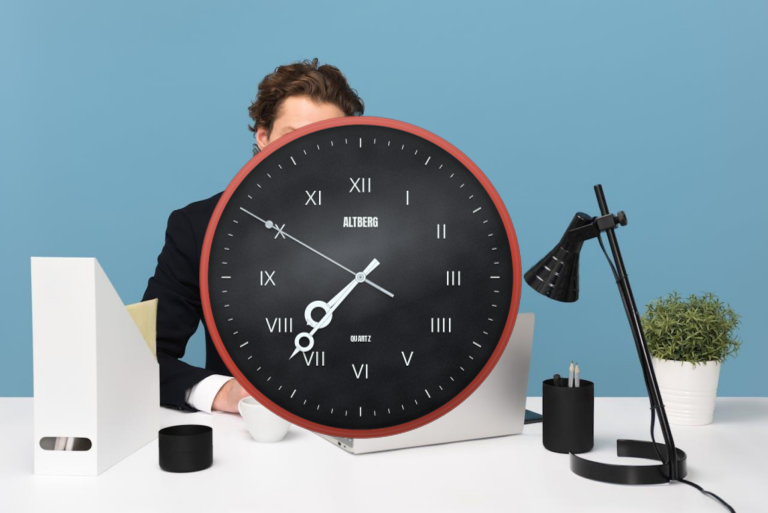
{"hour": 7, "minute": 36, "second": 50}
